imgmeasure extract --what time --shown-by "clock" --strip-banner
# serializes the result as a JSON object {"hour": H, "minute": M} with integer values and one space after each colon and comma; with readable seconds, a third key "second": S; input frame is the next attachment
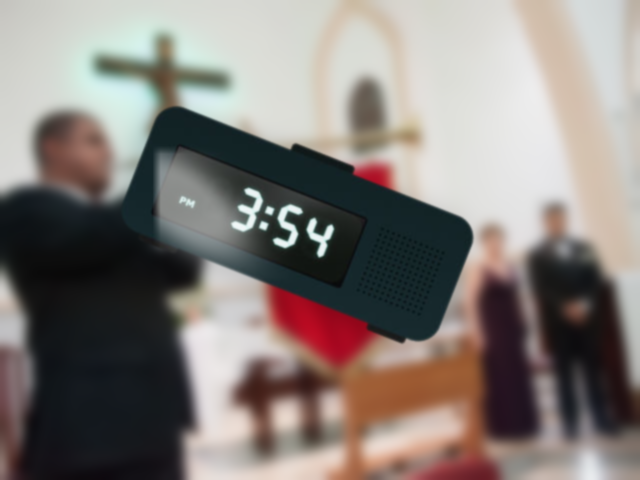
{"hour": 3, "minute": 54}
